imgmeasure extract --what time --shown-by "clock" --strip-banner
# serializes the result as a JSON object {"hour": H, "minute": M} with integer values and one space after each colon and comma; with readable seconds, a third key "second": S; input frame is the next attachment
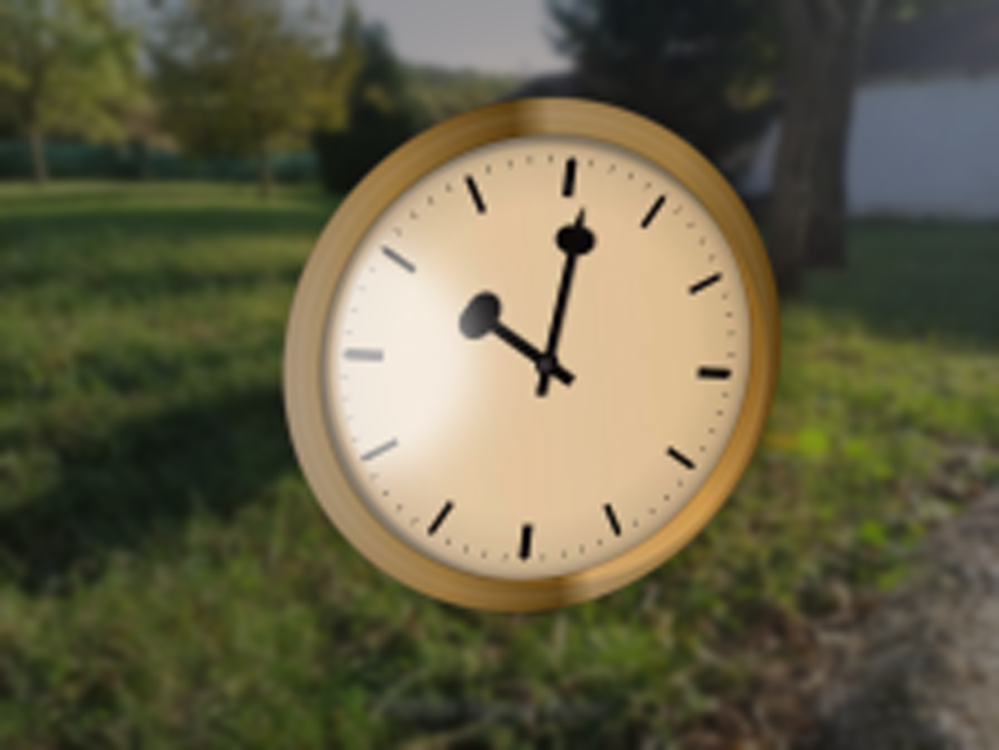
{"hour": 10, "minute": 1}
